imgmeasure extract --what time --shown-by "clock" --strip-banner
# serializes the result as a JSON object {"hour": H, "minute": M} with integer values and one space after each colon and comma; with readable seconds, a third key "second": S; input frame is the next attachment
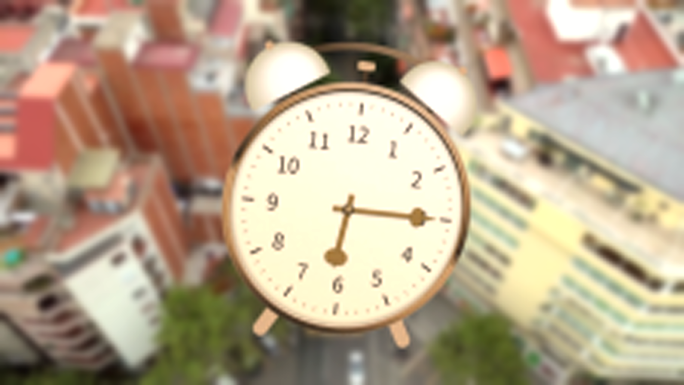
{"hour": 6, "minute": 15}
